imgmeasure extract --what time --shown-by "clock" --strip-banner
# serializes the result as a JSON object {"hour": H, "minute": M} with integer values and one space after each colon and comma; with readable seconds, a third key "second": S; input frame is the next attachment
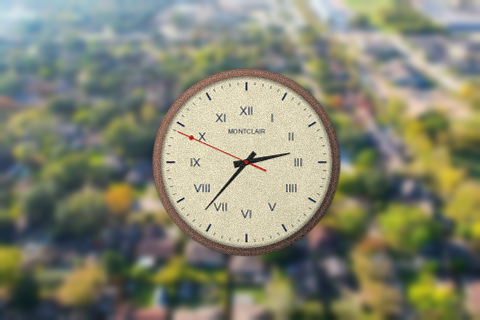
{"hour": 2, "minute": 36, "second": 49}
